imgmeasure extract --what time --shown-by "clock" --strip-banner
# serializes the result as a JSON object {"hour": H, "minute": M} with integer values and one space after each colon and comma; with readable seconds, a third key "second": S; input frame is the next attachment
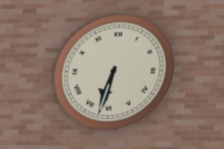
{"hour": 6, "minute": 32}
